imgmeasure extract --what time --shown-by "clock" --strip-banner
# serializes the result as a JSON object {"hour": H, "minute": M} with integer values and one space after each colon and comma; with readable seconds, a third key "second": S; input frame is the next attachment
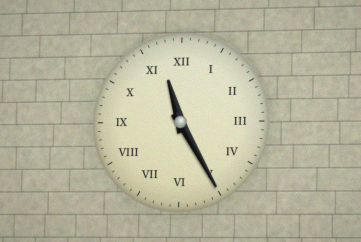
{"hour": 11, "minute": 25}
